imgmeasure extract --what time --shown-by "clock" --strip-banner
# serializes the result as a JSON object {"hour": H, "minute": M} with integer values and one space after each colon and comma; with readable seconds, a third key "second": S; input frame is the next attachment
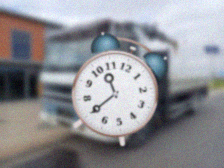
{"hour": 10, "minute": 35}
